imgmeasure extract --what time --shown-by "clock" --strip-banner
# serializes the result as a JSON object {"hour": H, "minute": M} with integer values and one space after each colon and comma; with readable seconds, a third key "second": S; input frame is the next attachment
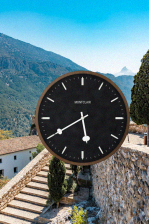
{"hour": 5, "minute": 40}
